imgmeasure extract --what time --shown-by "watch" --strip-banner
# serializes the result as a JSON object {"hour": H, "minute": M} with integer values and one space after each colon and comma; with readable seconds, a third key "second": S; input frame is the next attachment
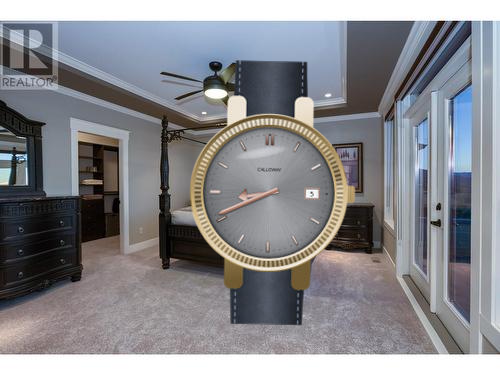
{"hour": 8, "minute": 41}
